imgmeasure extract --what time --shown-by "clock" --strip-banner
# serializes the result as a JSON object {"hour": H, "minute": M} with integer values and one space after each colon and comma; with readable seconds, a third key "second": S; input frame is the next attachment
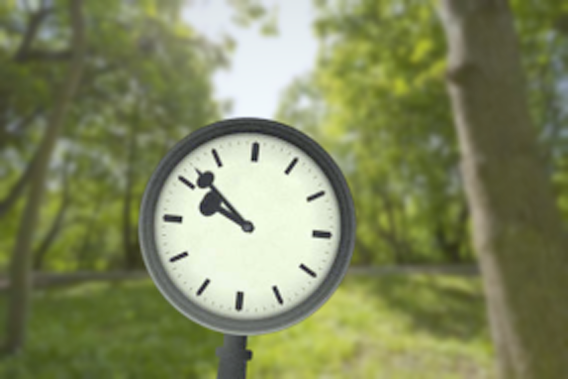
{"hour": 9, "minute": 52}
